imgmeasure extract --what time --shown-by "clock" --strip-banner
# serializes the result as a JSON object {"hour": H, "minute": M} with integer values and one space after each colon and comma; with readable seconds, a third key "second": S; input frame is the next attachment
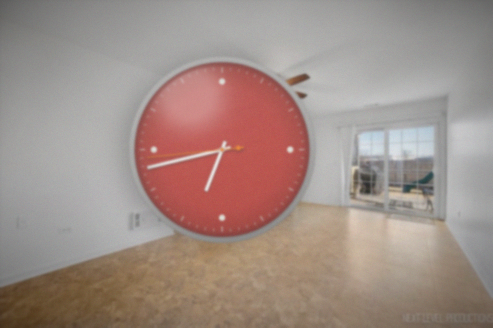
{"hour": 6, "minute": 42, "second": 44}
